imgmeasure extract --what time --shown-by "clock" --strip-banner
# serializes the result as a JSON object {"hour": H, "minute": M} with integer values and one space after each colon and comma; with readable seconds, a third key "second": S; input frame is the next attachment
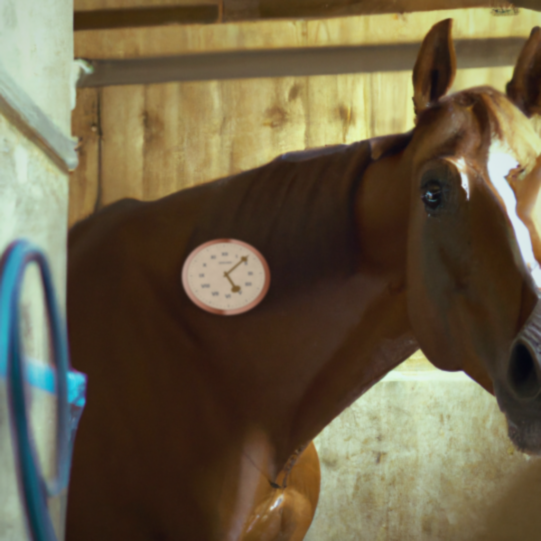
{"hour": 5, "minute": 8}
